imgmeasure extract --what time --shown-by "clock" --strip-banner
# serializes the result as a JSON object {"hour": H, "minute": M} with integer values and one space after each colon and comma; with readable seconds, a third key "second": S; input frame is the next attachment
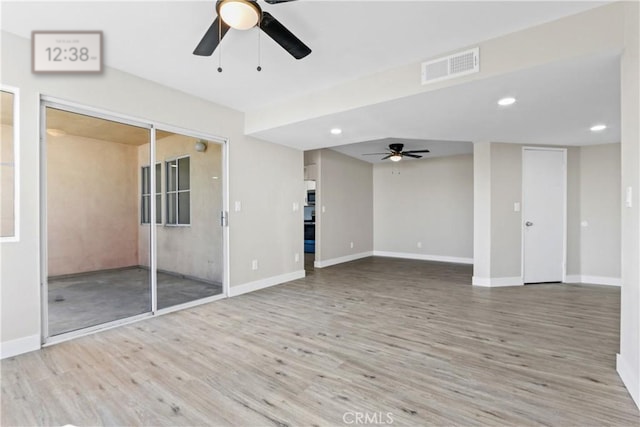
{"hour": 12, "minute": 38}
